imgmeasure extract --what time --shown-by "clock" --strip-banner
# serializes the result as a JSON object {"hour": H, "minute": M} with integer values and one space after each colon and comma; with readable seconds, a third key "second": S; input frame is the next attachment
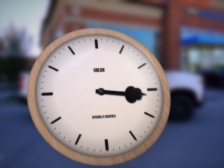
{"hour": 3, "minute": 16}
